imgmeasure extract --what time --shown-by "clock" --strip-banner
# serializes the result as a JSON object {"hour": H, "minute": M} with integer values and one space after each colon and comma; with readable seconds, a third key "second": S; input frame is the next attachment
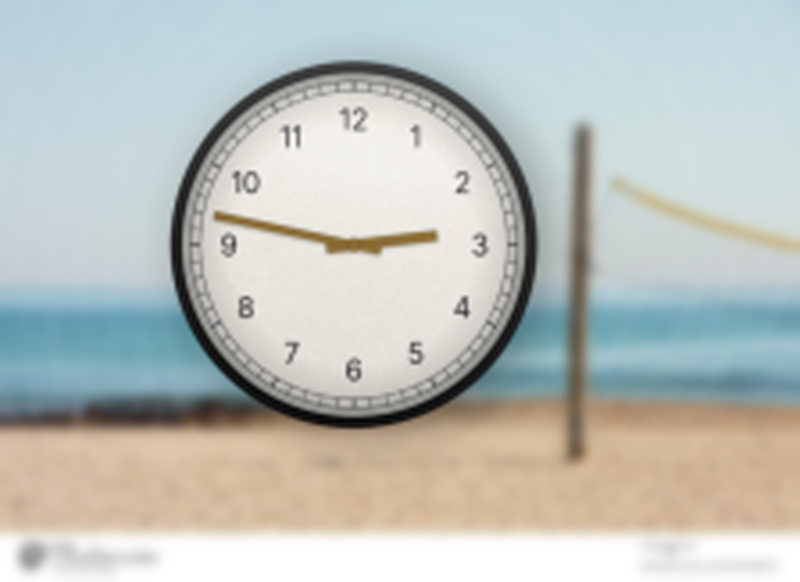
{"hour": 2, "minute": 47}
